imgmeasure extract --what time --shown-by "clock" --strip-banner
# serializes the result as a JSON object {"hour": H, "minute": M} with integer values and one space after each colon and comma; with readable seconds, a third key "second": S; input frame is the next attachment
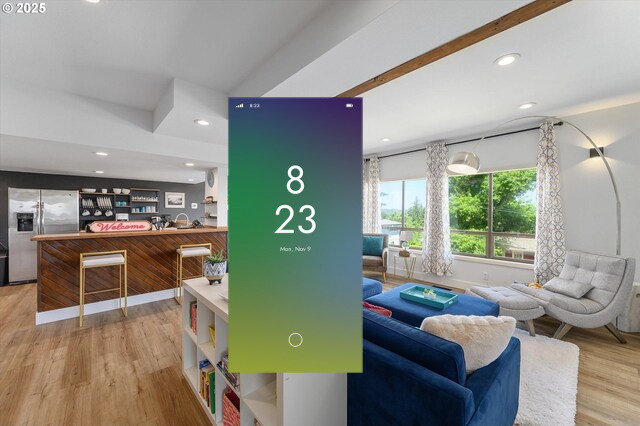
{"hour": 8, "minute": 23}
